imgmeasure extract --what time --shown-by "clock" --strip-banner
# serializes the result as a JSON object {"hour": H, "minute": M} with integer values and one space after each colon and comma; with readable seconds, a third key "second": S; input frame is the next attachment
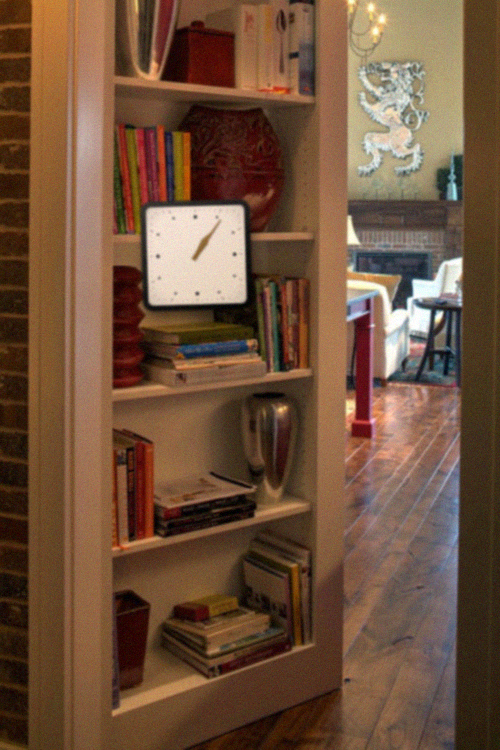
{"hour": 1, "minute": 6}
